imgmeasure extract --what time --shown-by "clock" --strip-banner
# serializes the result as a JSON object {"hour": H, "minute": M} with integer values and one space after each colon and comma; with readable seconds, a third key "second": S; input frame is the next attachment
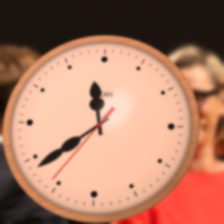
{"hour": 11, "minute": 38, "second": 36}
